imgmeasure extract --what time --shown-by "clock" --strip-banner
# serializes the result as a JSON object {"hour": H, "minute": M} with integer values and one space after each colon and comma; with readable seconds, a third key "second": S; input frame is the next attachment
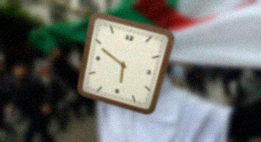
{"hour": 5, "minute": 49}
